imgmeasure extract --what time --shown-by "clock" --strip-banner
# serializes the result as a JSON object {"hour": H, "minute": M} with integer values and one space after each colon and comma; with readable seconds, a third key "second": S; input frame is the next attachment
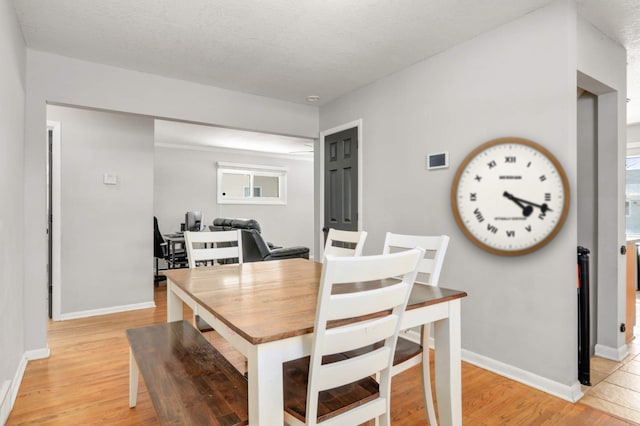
{"hour": 4, "minute": 18}
